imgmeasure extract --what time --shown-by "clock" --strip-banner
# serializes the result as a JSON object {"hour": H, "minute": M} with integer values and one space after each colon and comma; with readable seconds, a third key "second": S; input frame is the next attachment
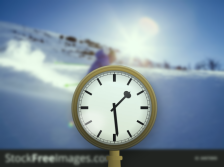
{"hour": 1, "minute": 29}
